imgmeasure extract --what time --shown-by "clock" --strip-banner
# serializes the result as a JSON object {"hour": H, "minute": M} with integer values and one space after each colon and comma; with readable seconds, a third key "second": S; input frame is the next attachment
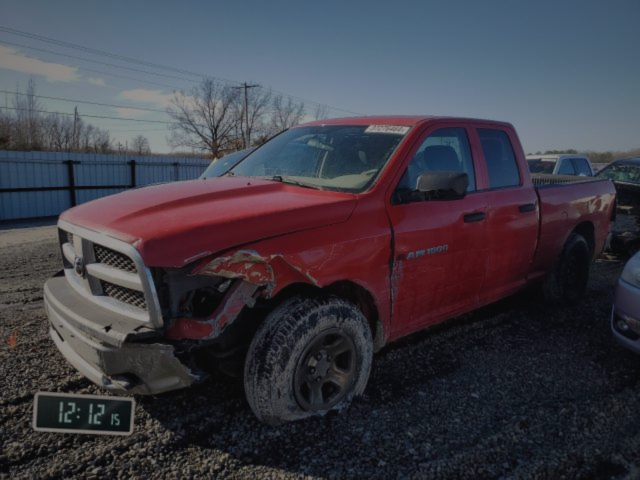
{"hour": 12, "minute": 12, "second": 15}
